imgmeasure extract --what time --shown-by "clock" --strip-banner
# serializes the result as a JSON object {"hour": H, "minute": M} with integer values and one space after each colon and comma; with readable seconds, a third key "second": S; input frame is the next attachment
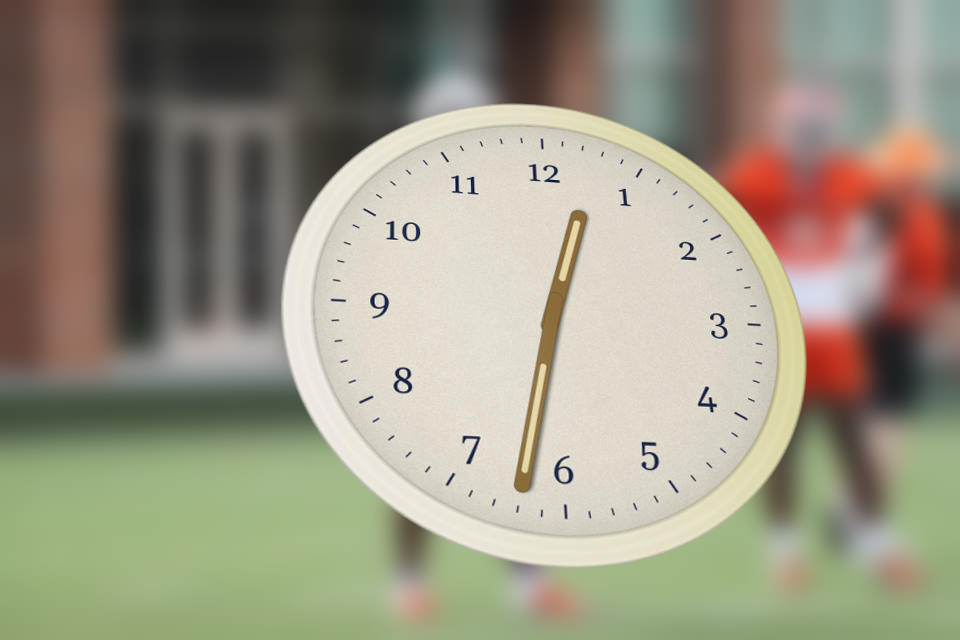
{"hour": 12, "minute": 32}
